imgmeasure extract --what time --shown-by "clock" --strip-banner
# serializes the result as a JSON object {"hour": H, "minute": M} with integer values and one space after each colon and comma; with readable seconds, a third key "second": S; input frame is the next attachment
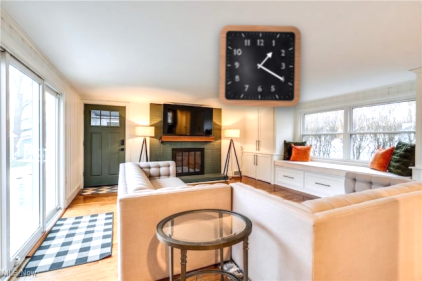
{"hour": 1, "minute": 20}
